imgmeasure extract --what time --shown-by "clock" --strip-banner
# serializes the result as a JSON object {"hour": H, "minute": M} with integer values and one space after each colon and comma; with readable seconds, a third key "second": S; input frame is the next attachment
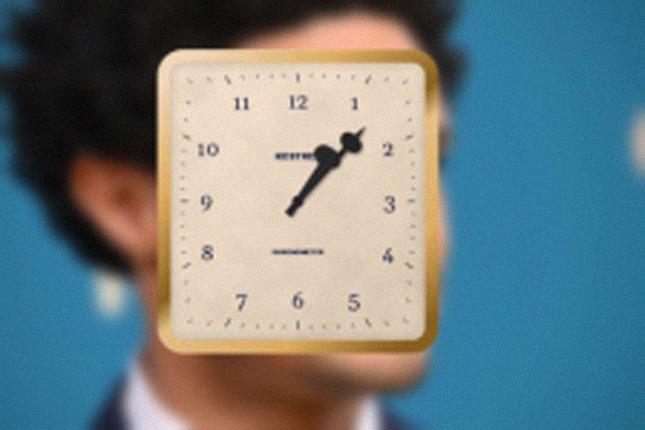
{"hour": 1, "minute": 7}
